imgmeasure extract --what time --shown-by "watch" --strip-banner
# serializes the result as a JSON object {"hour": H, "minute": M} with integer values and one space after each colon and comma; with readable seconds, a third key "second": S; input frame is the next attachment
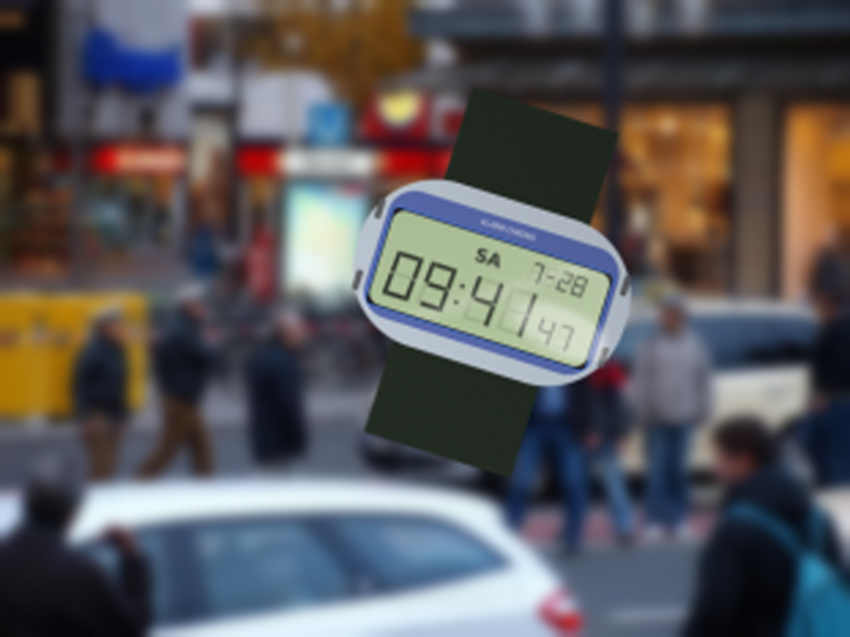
{"hour": 9, "minute": 41, "second": 47}
